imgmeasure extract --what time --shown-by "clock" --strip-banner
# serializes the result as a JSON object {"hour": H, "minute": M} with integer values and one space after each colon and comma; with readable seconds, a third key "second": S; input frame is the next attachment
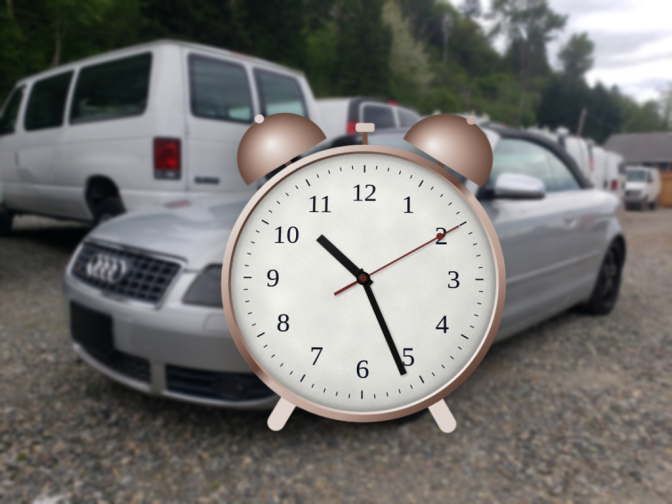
{"hour": 10, "minute": 26, "second": 10}
